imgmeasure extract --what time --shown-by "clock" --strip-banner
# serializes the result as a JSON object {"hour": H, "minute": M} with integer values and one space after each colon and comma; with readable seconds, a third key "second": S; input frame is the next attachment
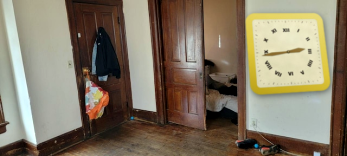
{"hour": 2, "minute": 44}
